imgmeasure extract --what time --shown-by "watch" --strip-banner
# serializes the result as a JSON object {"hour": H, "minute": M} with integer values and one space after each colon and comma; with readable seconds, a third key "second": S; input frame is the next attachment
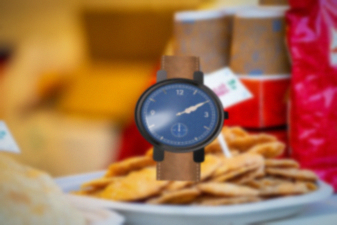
{"hour": 2, "minute": 10}
